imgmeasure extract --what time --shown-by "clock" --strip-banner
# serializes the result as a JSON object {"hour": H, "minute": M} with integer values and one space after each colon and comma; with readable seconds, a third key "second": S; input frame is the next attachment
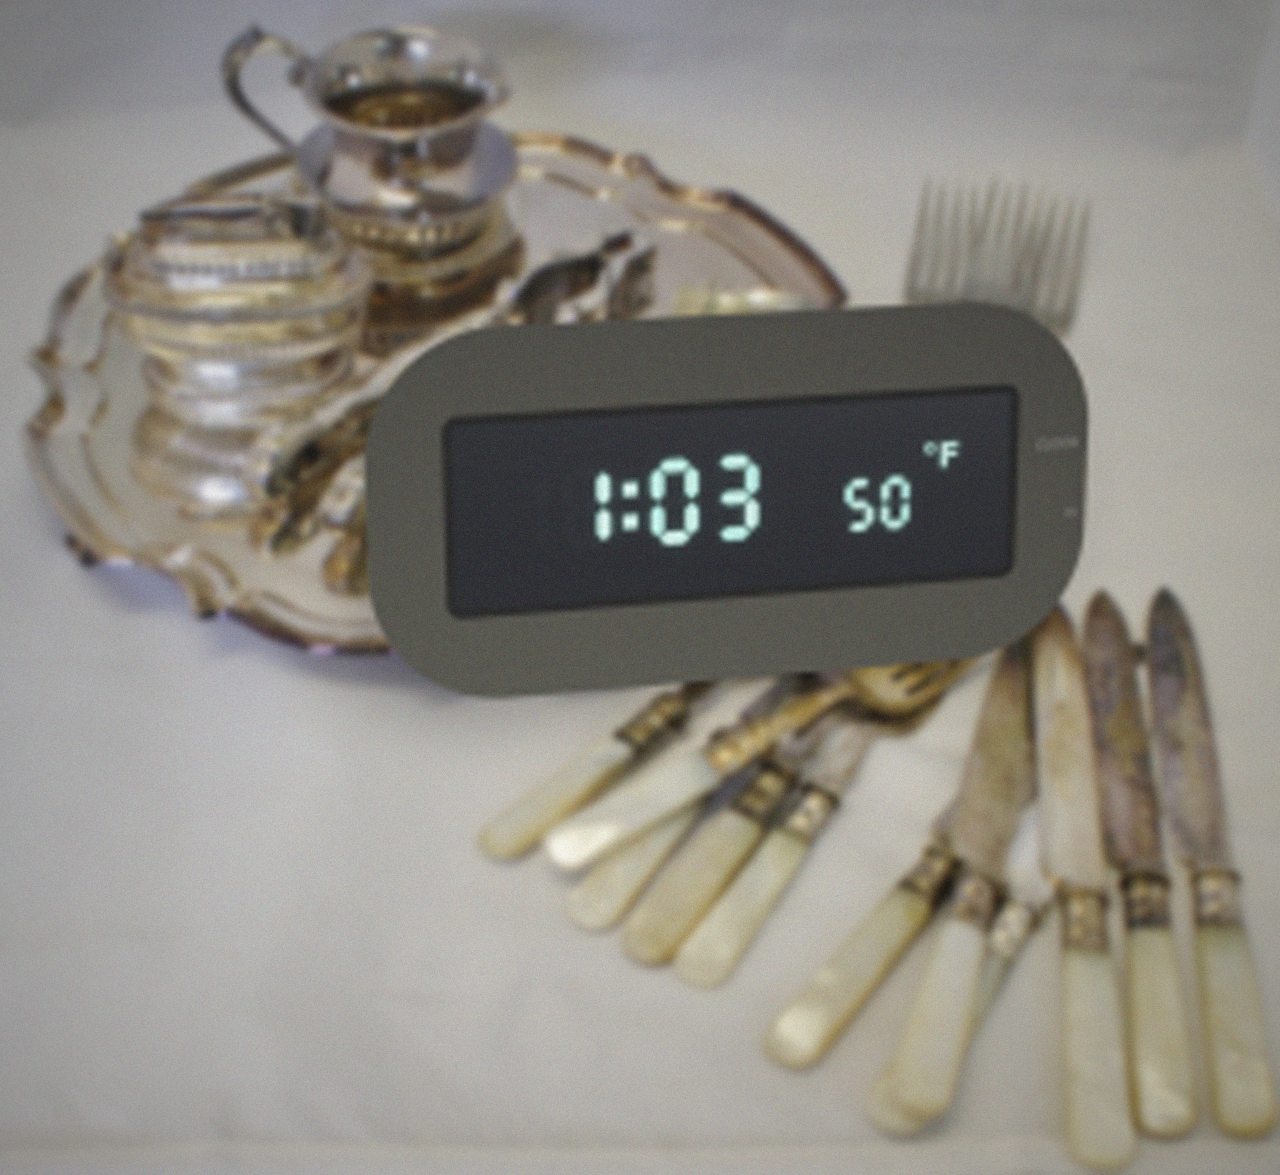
{"hour": 1, "minute": 3}
